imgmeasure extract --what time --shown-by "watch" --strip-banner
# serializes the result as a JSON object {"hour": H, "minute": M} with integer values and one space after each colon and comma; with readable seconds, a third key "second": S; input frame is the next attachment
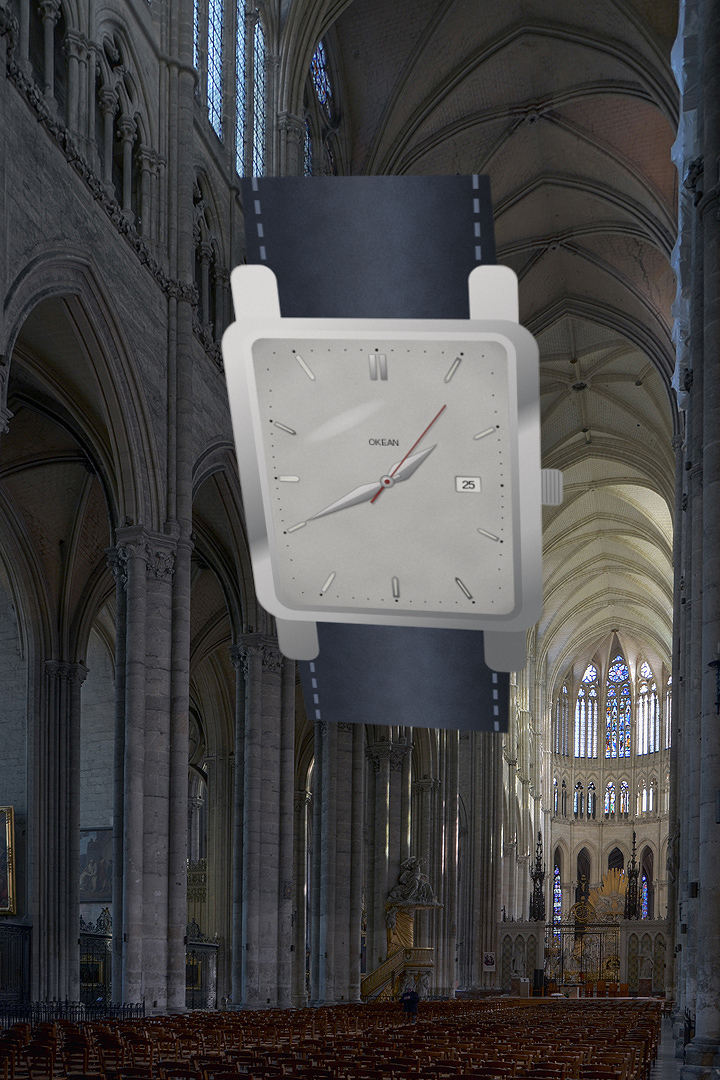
{"hour": 1, "minute": 40, "second": 6}
